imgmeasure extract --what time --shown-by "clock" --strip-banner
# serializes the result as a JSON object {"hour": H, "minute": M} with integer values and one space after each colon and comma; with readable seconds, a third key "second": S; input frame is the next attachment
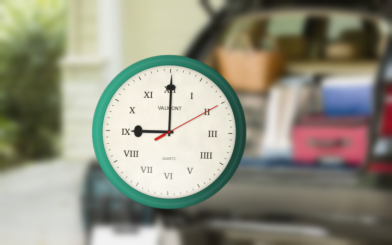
{"hour": 9, "minute": 0, "second": 10}
